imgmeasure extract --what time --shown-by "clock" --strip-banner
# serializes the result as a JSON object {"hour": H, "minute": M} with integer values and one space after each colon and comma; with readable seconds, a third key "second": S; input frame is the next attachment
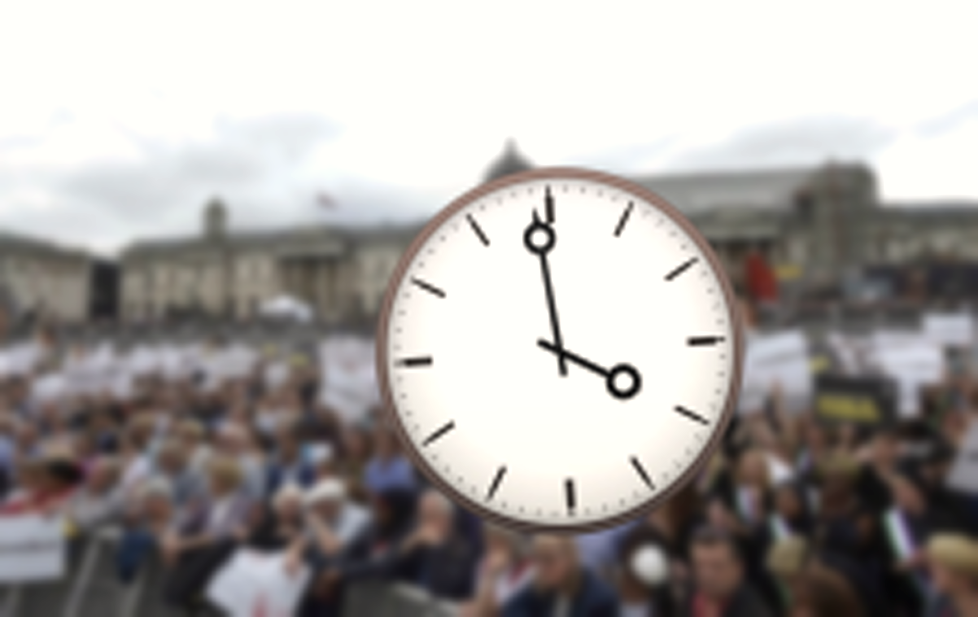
{"hour": 3, "minute": 59}
